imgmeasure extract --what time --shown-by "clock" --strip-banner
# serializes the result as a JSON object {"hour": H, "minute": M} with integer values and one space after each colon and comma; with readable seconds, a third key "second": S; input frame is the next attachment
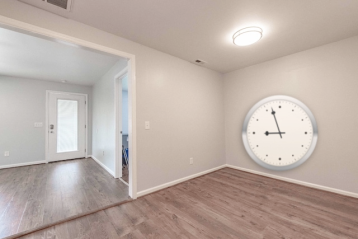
{"hour": 8, "minute": 57}
